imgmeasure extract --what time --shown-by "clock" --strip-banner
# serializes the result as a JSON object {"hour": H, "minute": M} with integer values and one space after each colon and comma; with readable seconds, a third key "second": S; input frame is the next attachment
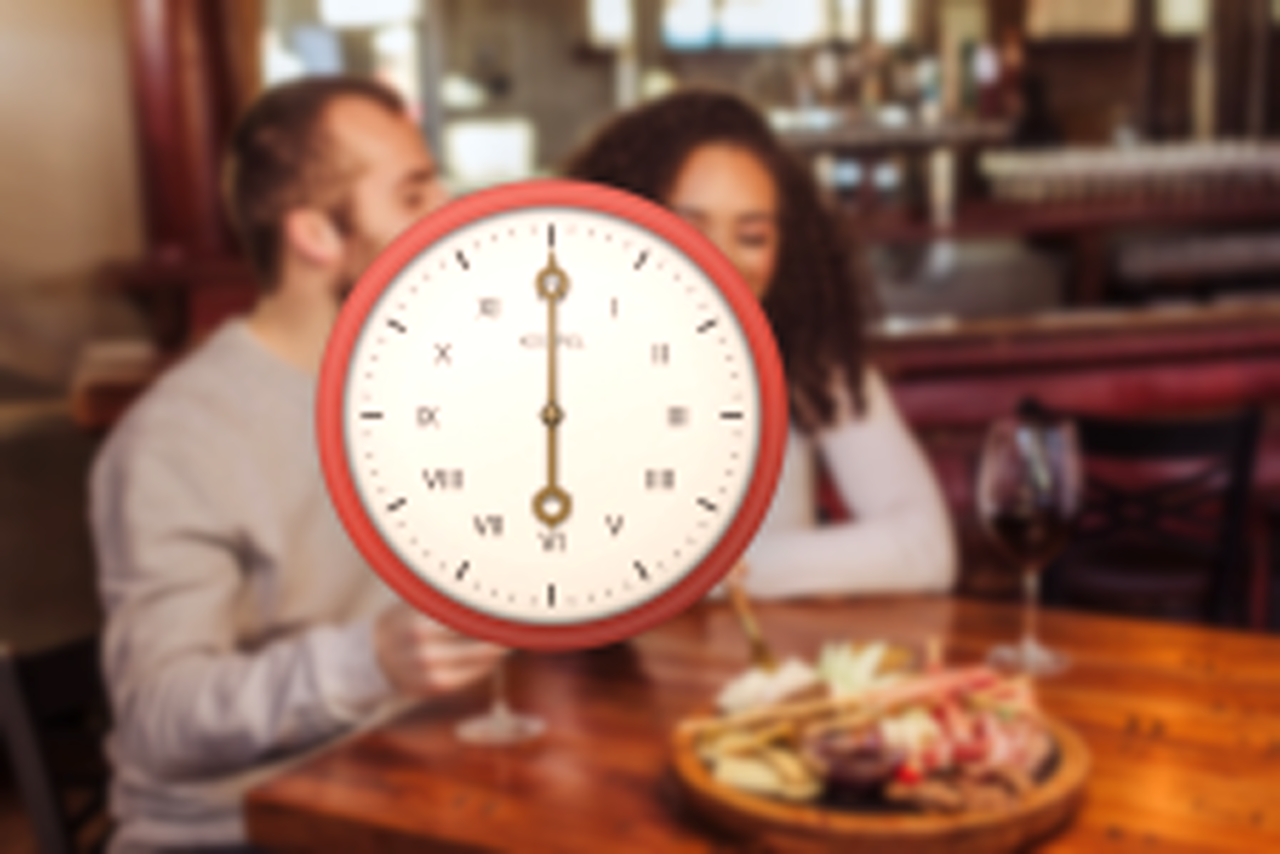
{"hour": 6, "minute": 0}
